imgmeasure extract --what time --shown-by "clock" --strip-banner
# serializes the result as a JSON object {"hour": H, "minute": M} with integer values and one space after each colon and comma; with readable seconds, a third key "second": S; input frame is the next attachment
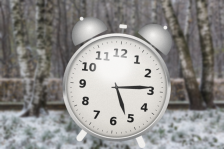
{"hour": 5, "minute": 14}
